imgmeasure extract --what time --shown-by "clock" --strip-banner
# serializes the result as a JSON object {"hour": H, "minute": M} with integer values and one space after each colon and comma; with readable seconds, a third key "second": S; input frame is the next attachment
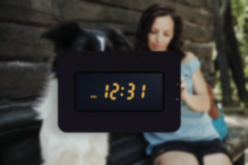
{"hour": 12, "minute": 31}
